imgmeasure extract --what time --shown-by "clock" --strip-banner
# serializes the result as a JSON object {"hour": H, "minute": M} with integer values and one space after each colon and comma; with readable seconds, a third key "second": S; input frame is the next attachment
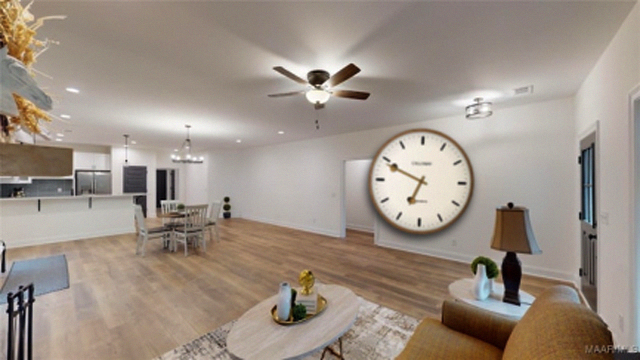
{"hour": 6, "minute": 49}
